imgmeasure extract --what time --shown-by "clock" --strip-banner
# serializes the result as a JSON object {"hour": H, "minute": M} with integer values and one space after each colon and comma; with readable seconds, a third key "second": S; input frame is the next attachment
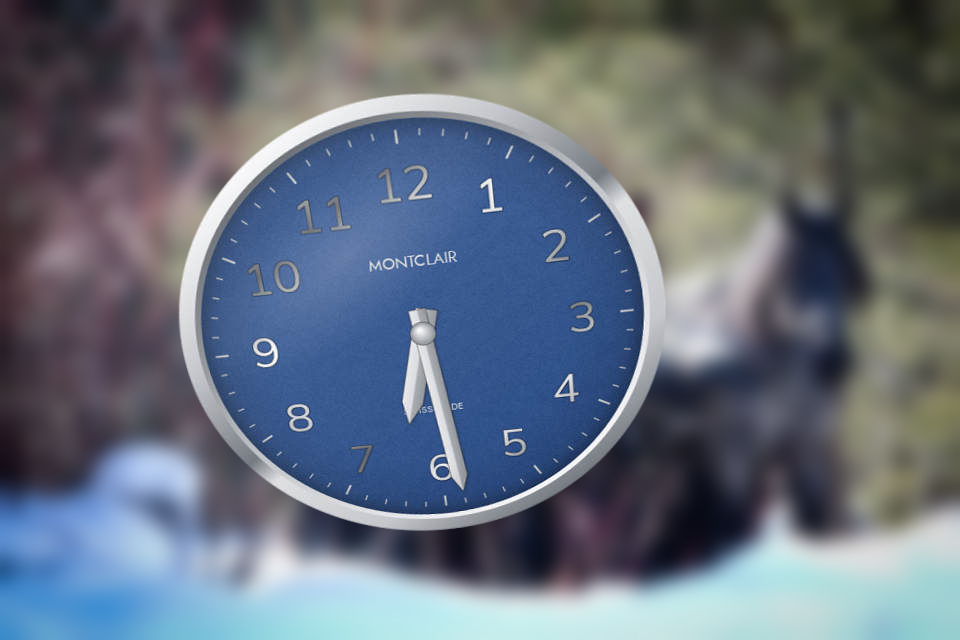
{"hour": 6, "minute": 29}
